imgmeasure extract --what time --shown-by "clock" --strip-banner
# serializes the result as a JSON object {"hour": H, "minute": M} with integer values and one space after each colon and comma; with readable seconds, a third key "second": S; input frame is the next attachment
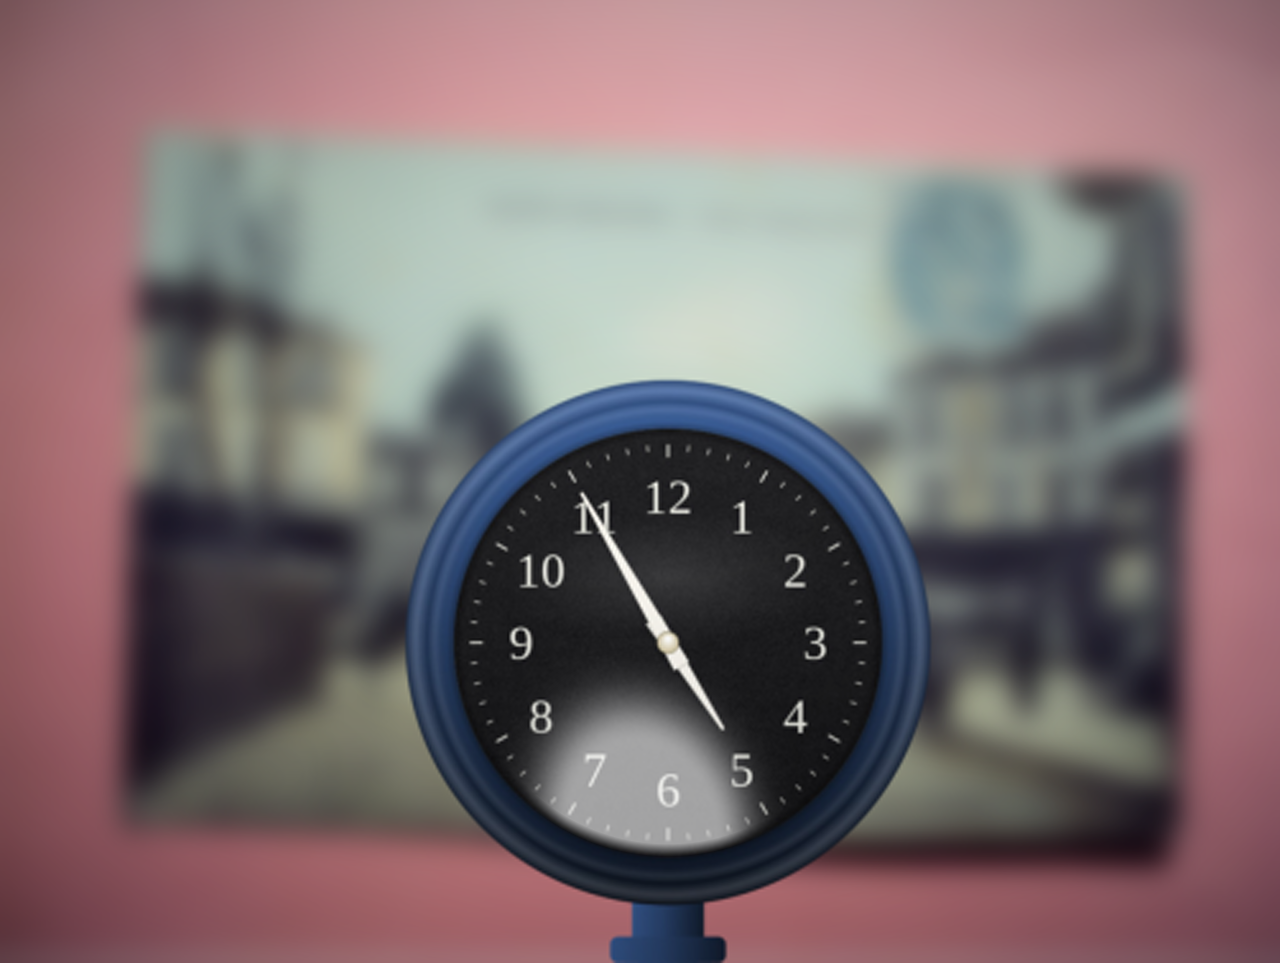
{"hour": 4, "minute": 55}
